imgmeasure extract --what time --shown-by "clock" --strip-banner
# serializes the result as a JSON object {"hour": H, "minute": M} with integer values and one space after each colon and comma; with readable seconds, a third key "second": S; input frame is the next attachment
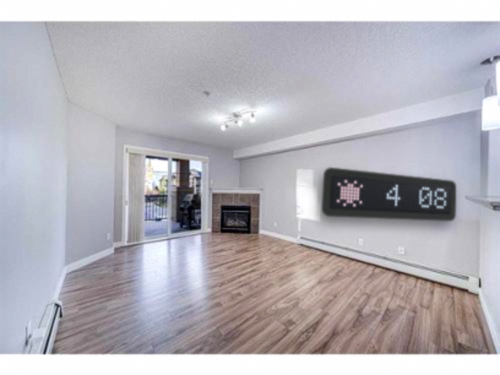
{"hour": 4, "minute": 8}
